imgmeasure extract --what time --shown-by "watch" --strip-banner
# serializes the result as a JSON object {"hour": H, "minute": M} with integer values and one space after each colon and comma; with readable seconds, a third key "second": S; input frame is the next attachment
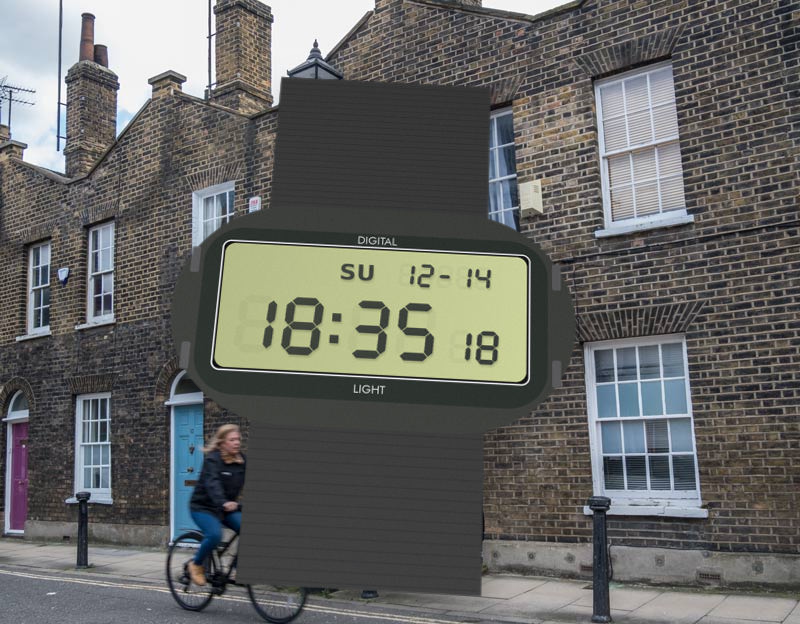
{"hour": 18, "minute": 35, "second": 18}
